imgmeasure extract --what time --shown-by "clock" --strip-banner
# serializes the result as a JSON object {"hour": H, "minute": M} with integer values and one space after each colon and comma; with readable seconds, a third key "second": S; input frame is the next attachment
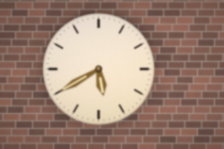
{"hour": 5, "minute": 40}
